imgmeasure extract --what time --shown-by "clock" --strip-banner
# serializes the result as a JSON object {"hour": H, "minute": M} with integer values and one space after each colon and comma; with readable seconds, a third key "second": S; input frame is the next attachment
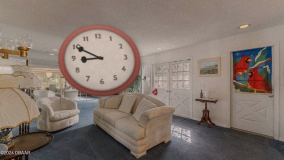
{"hour": 8, "minute": 50}
